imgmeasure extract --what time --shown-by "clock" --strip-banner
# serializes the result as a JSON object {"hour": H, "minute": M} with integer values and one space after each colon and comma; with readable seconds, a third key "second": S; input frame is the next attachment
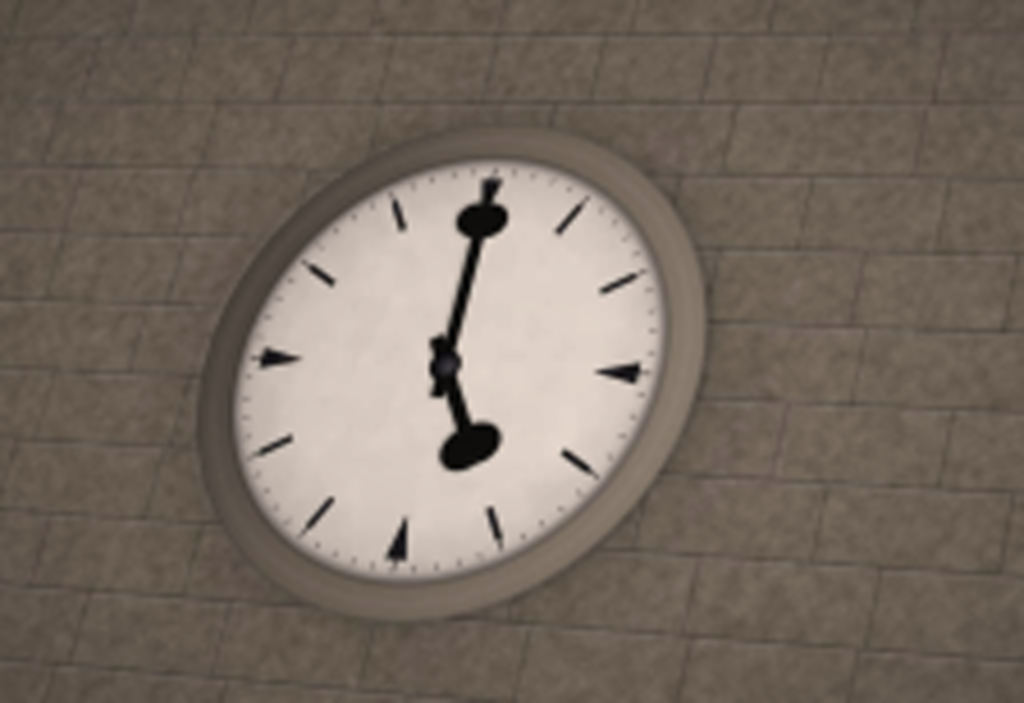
{"hour": 5, "minute": 0}
